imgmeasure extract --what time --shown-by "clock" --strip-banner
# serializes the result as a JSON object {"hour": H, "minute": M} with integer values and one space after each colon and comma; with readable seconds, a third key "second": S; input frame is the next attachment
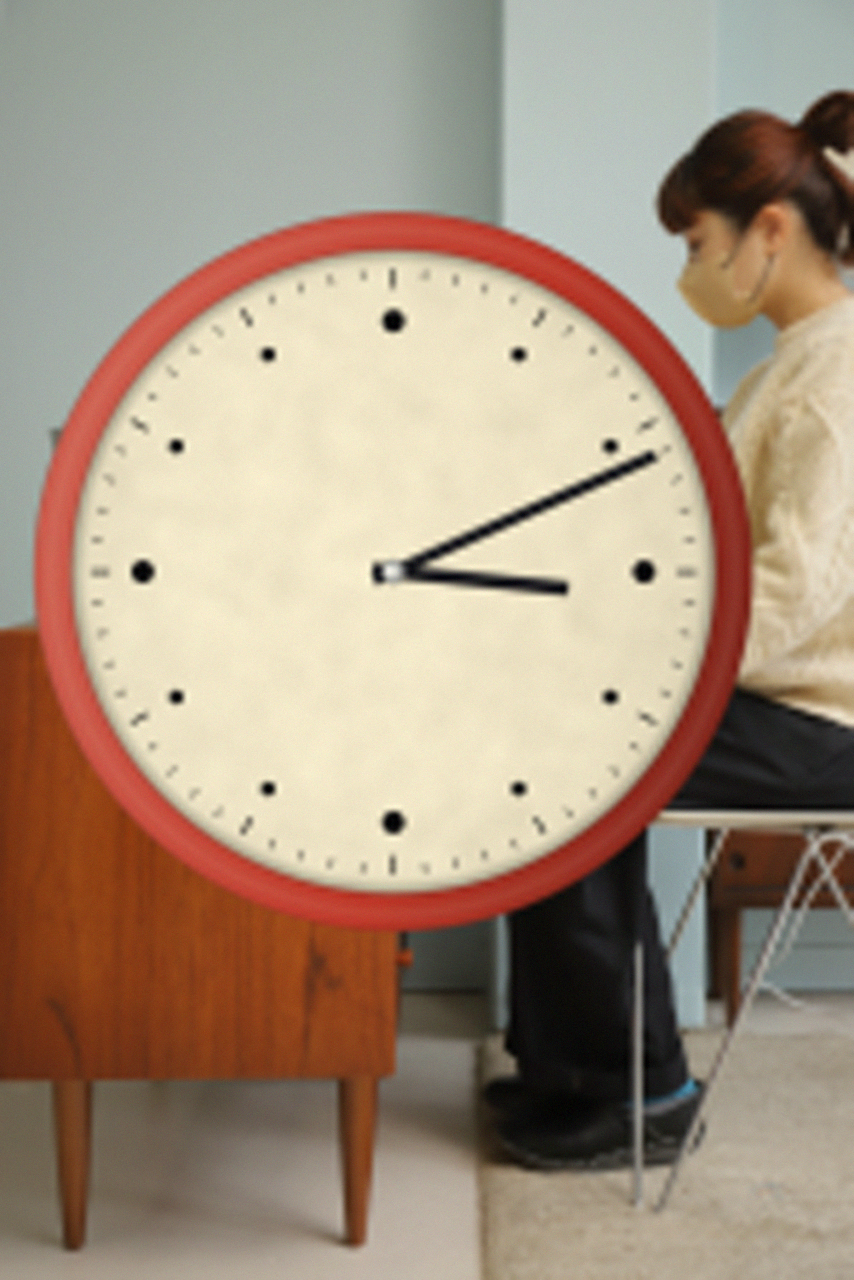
{"hour": 3, "minute": 11}
